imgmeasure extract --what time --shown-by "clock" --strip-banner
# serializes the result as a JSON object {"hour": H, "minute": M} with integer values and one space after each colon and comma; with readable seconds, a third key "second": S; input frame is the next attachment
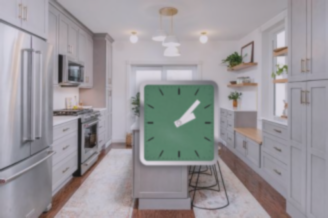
{"hour": 2, "minute": 7}
